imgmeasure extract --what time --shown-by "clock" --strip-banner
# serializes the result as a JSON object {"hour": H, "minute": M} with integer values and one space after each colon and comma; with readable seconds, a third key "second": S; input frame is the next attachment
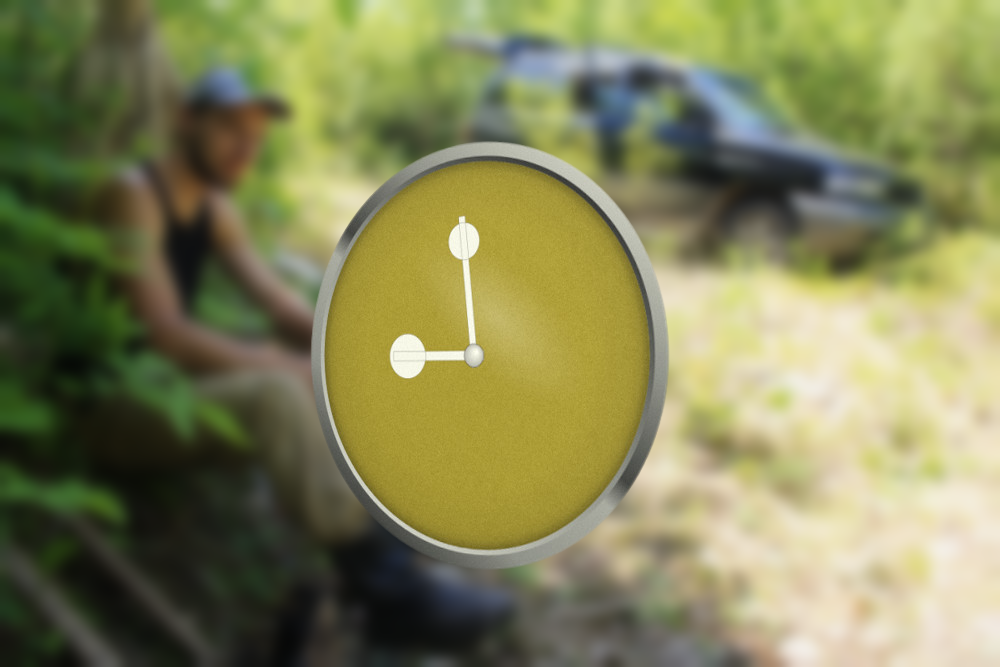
{"hour": 8, "minute": 59}
